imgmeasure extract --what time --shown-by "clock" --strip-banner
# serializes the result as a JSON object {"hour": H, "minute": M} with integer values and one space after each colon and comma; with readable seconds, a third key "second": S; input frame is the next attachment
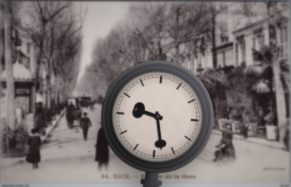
{"hour": 9, "minute": 28}
